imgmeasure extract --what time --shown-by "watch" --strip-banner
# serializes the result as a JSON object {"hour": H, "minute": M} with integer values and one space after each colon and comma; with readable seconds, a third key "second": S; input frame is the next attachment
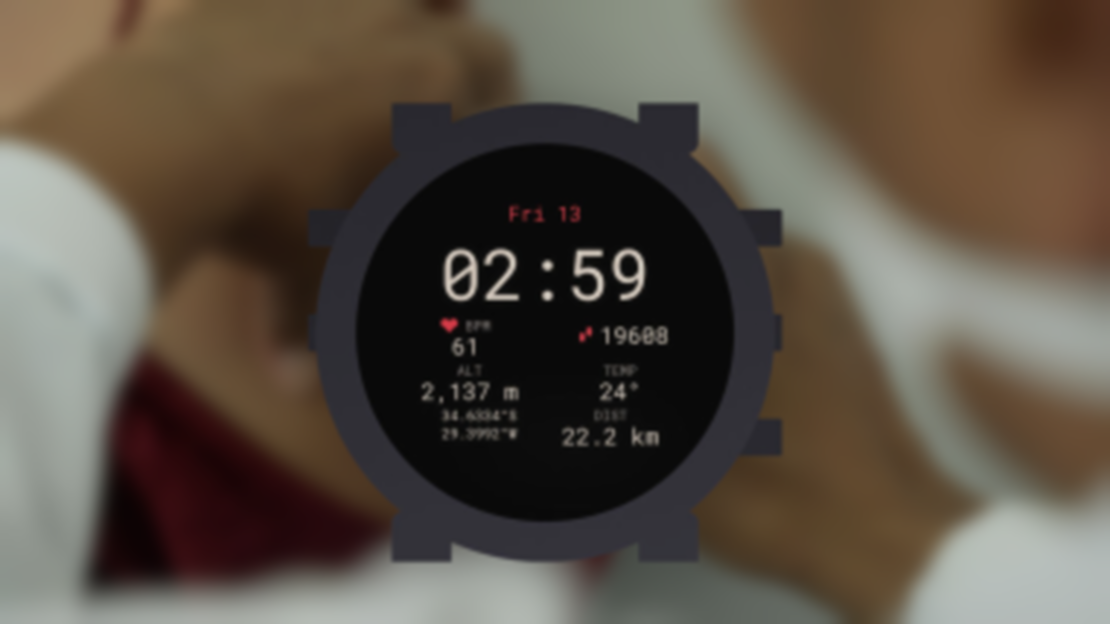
{"hour": 2, "minute": 59}
